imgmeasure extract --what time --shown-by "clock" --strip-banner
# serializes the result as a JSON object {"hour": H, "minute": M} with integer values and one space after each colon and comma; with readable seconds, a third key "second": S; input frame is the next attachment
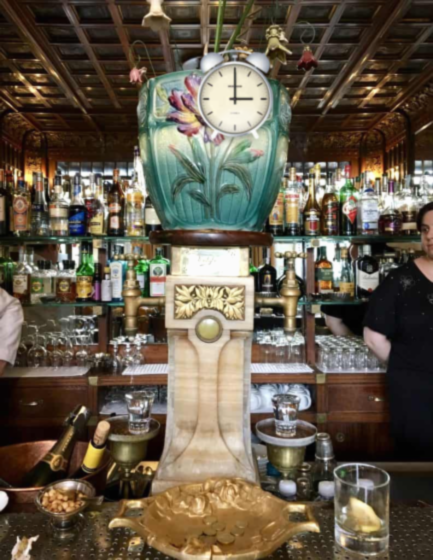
{"hour": 3, "minute": 0}
